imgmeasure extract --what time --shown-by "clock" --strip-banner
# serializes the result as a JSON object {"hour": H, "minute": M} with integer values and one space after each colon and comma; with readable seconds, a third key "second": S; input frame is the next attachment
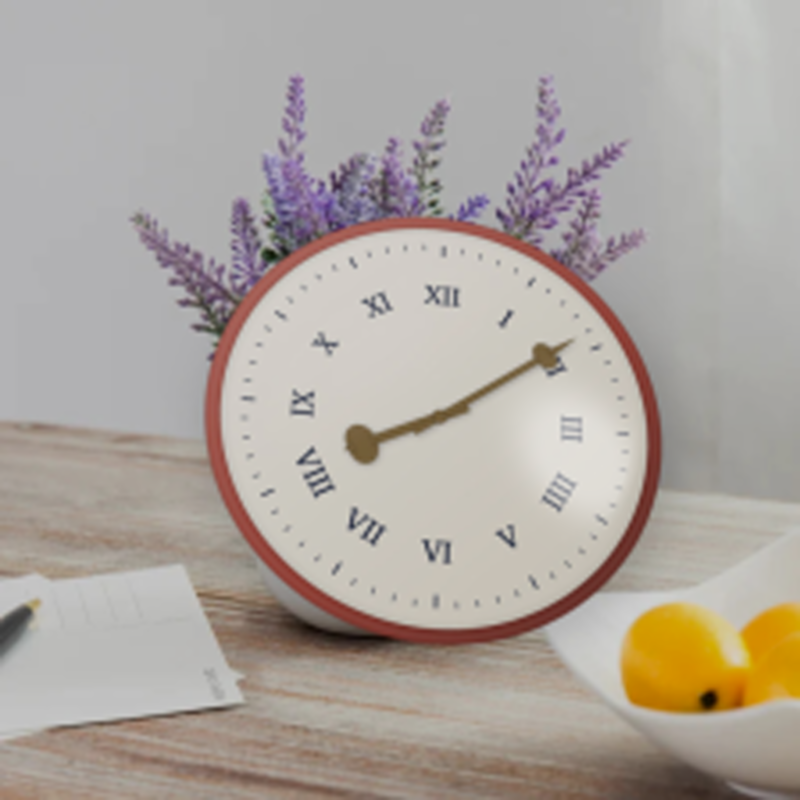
{"hour": 8, "minute": 9}
